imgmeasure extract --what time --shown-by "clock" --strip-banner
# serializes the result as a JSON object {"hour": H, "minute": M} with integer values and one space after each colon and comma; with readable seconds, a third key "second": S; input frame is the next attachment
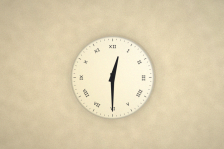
{"hour": 12, "minute": 30}
